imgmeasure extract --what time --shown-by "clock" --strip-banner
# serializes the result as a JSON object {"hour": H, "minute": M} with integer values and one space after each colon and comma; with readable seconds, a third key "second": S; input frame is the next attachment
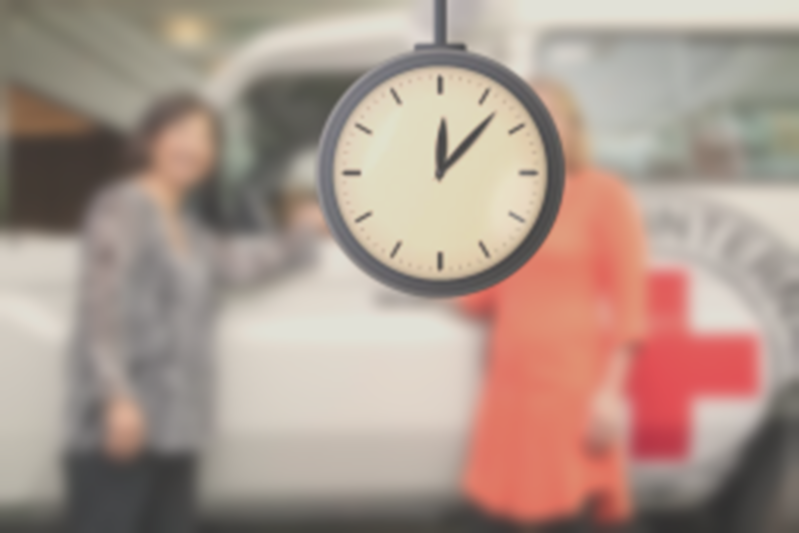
{"hour": 12, "minute": 7}
